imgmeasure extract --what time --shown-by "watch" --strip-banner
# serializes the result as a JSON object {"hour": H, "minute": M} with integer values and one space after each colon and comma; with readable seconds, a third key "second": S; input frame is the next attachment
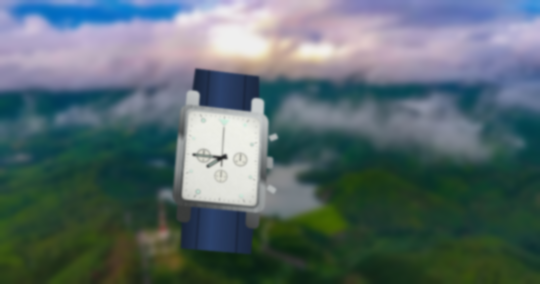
{"hour": 7, "minute": 45}
